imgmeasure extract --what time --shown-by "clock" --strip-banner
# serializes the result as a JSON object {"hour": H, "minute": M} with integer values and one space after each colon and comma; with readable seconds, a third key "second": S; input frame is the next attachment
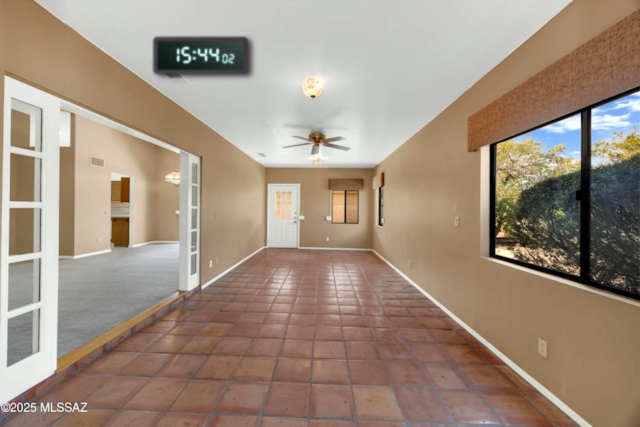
{"hour": 15, "minute": 44}
